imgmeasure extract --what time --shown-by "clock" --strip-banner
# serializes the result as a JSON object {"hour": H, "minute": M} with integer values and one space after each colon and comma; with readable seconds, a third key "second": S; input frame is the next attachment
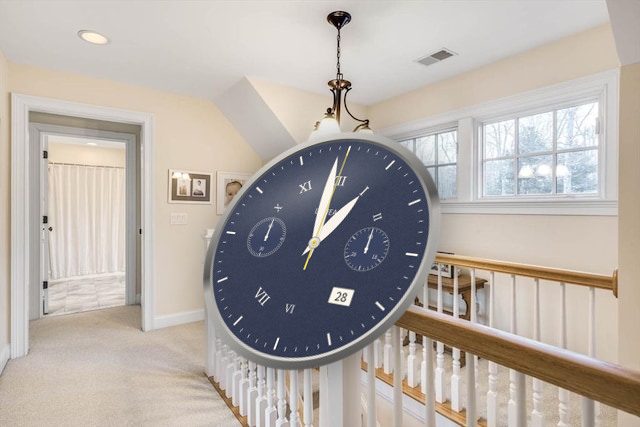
{"hour": 12, "minute": 59}
